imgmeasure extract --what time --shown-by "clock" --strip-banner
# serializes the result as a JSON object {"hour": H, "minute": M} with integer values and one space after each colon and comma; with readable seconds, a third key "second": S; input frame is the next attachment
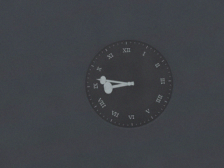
{"hour": 8, "minute": 47}
